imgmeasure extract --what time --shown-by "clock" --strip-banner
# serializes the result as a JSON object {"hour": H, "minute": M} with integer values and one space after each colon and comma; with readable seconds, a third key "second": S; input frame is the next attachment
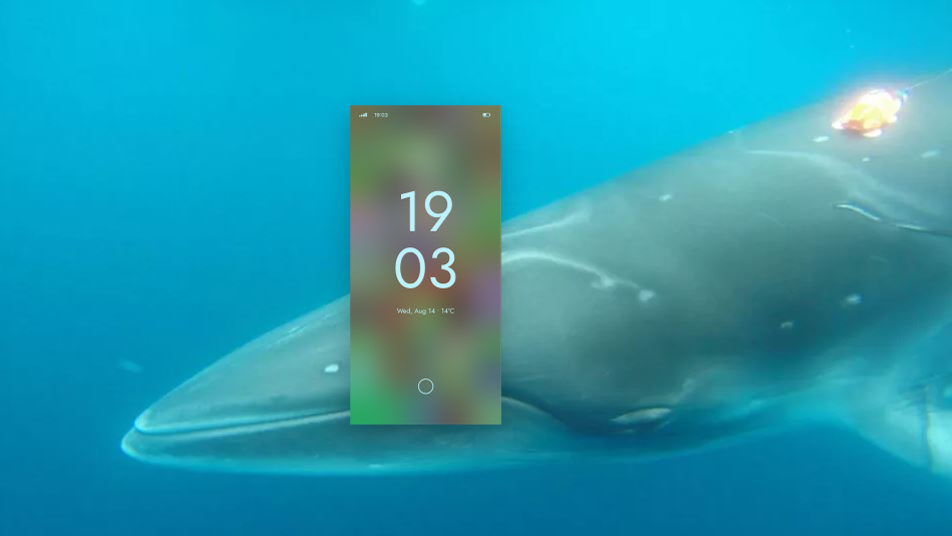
{"hour": 19, "minute": 3}
